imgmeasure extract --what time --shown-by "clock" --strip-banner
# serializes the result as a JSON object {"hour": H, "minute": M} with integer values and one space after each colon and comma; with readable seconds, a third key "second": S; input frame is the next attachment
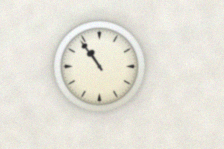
{"hour": 10, "minute": 54}
